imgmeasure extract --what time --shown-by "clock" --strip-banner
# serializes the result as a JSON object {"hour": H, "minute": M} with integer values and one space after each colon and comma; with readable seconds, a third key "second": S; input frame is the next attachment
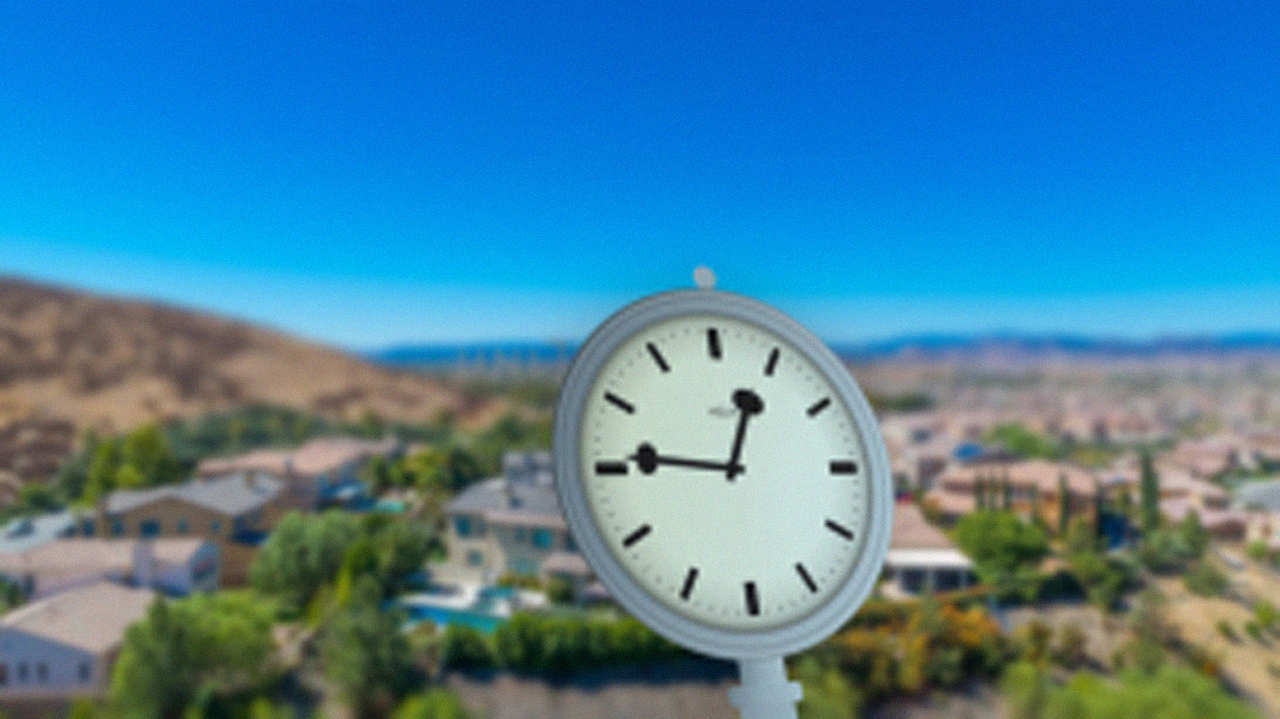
{"hour": 12, "minute": 46}
